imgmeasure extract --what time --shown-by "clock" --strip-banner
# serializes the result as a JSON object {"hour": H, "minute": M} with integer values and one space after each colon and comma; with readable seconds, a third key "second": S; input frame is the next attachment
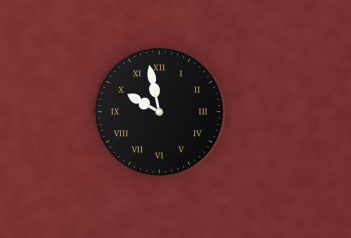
{"hour": 9, "minute": 58}
